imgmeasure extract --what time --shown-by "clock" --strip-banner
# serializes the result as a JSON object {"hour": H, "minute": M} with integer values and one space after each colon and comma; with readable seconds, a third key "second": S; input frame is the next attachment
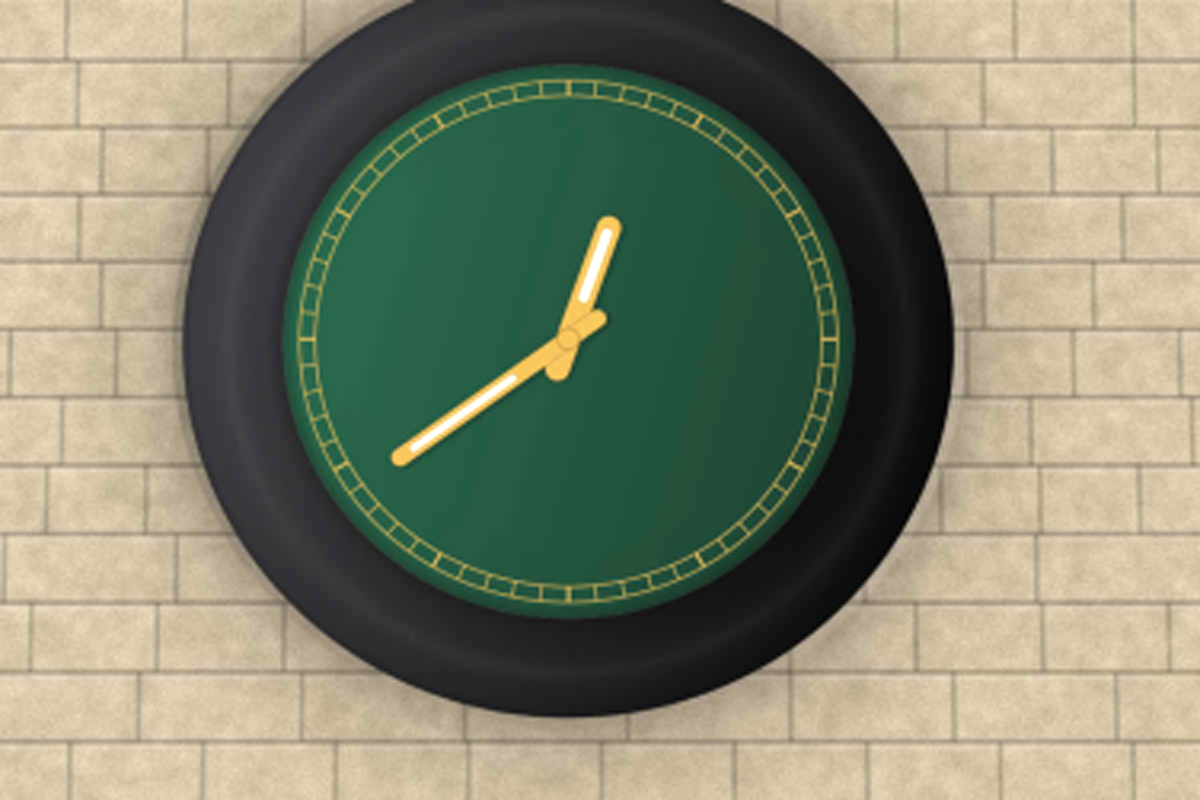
{"hour": 12, "minute": 39}
